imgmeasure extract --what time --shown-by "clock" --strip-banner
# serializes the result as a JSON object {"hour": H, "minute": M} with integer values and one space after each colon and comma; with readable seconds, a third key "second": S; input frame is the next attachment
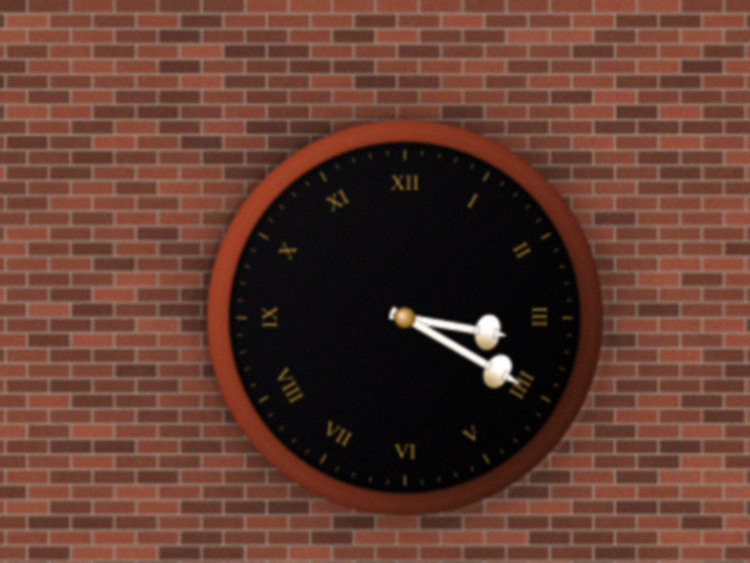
{"hour": 3, "minute": 20}
